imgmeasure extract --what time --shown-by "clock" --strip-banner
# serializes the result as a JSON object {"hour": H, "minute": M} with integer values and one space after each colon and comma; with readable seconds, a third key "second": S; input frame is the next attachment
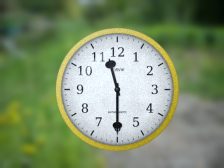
{"hour": 11, "minute": 30}
